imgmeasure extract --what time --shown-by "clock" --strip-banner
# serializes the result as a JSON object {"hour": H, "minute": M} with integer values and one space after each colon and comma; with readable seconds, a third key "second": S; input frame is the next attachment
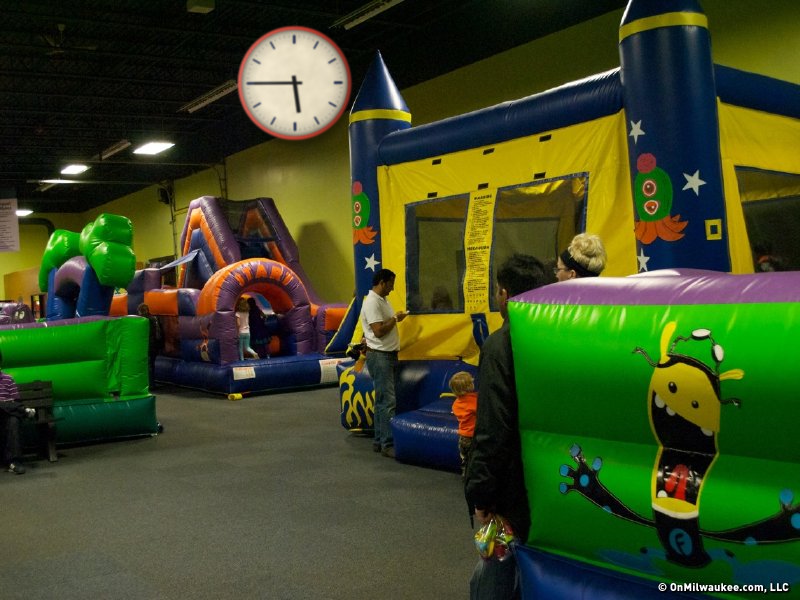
{"hour": 5, "minute": 45}
